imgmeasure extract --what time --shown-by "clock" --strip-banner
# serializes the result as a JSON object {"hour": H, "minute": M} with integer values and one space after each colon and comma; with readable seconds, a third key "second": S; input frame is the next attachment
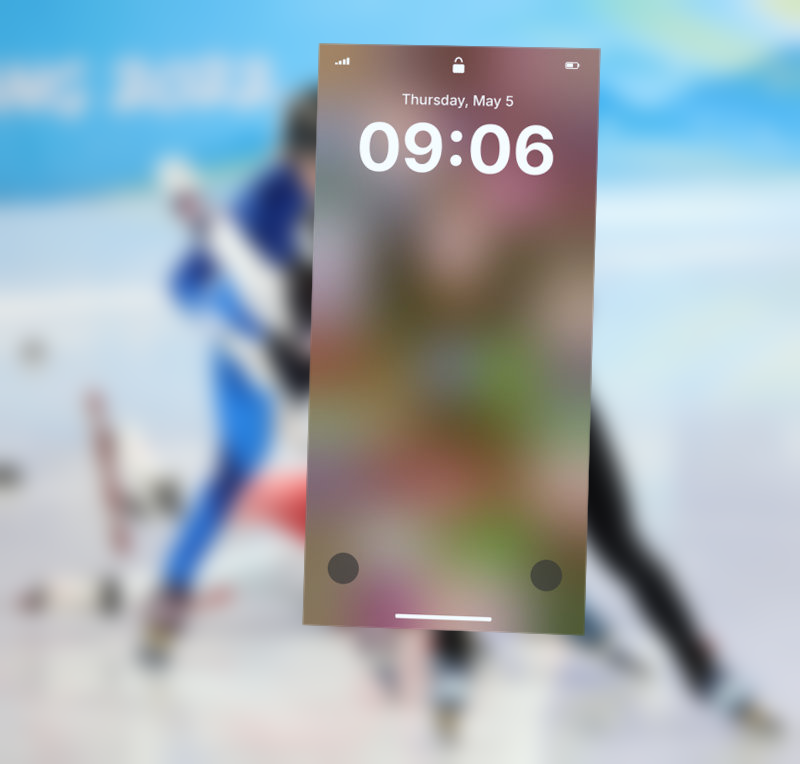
{"hour": 9, "minute": 6}
